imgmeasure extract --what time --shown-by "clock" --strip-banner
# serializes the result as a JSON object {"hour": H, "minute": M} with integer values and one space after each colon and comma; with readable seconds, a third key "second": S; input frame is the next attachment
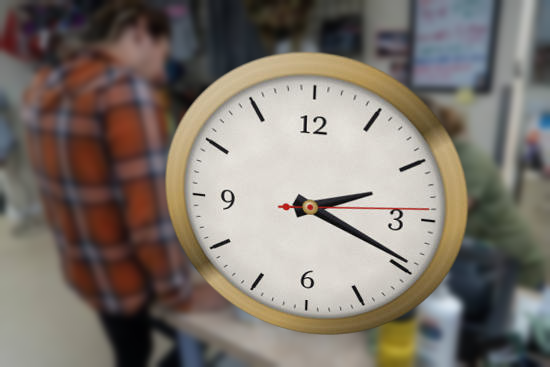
{"hour": 2, "minute": 19, "second": 14}
